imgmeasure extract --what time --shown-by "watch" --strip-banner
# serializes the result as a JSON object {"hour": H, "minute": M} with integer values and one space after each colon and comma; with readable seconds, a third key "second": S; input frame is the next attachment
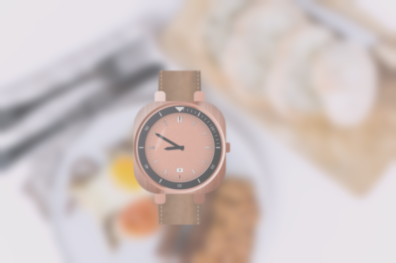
{"hour": 8, "minute": 50}
